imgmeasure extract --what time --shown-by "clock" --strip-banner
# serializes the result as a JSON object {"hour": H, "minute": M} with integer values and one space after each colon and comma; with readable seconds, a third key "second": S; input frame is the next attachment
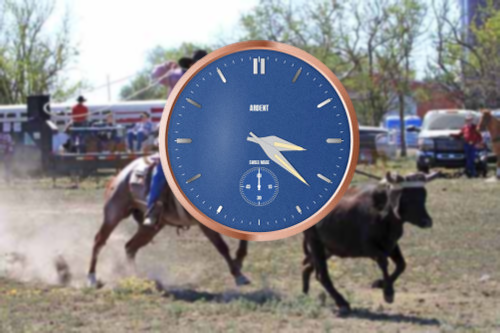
{"hour": 3, "minute": 22}
